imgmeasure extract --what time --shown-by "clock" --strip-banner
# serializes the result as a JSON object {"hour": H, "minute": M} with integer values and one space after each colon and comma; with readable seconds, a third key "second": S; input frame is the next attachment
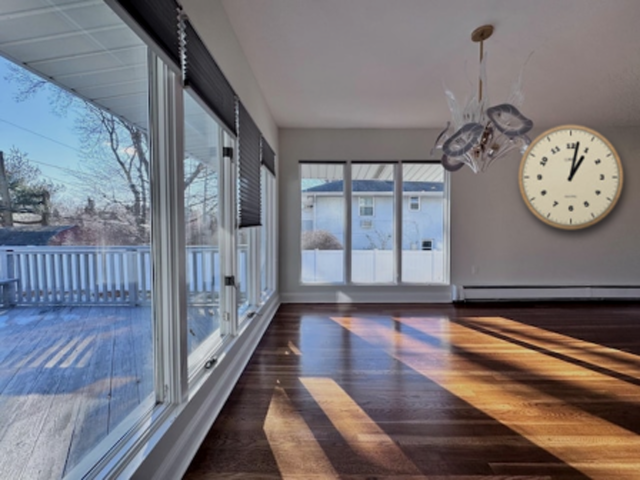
{"hour": 1, "minute": 2}
